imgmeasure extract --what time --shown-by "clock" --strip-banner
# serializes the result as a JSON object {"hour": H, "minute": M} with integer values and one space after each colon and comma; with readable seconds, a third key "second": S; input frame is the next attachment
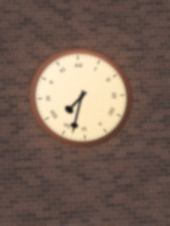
{"hour": 7, "minute": 33}
